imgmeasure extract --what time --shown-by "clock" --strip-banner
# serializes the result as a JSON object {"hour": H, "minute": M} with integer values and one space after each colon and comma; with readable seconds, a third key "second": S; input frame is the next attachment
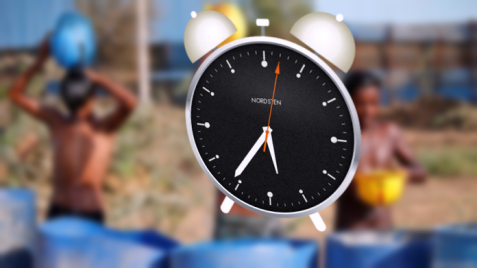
{"hour": 5, "minute": 36, "second": 2}
